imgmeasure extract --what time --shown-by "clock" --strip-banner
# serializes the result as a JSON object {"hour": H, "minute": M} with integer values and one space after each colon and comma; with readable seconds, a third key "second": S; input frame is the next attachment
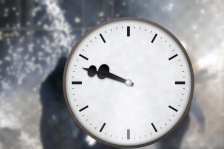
{"hour": 9, "minute": 48}
